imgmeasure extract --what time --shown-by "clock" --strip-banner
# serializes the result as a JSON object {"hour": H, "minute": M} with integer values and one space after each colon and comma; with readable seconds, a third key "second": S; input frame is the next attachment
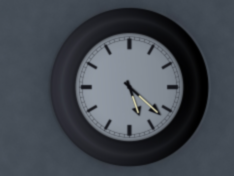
{"hour": 5, "minute": 22}
